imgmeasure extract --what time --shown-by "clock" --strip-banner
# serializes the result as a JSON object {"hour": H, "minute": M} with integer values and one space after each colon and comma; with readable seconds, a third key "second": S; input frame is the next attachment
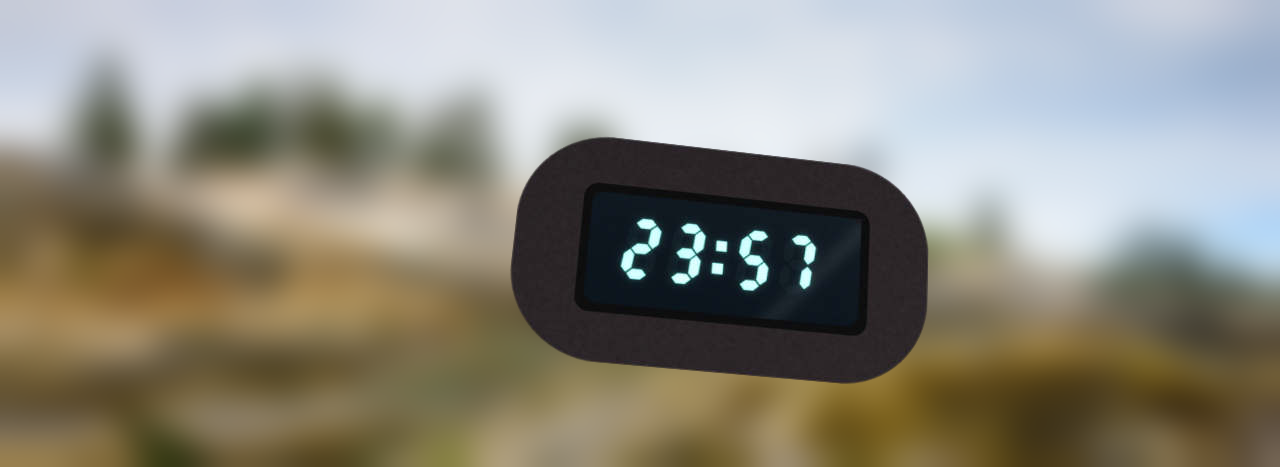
{"hour": 23, "minute": 57}
